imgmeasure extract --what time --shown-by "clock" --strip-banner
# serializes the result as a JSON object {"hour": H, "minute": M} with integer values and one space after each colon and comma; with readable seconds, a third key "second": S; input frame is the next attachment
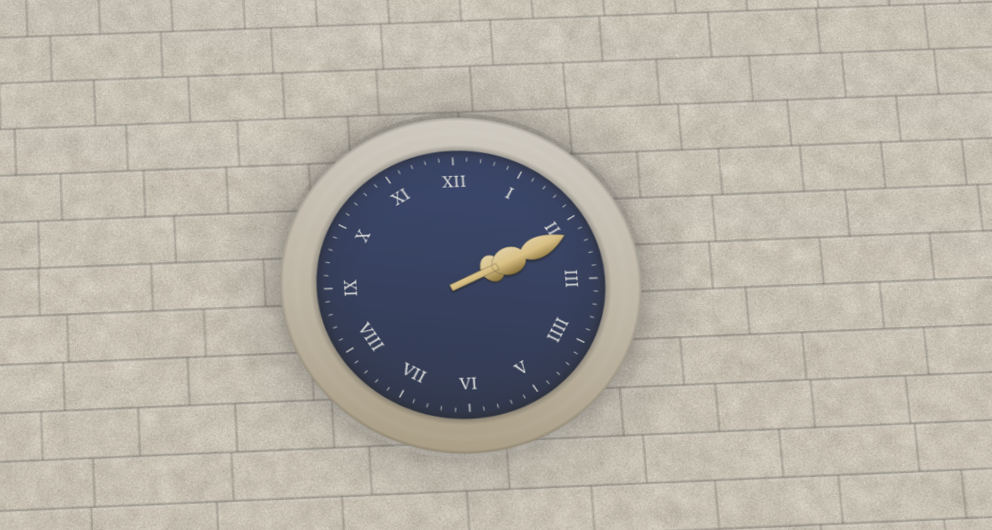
{"hour": 2, "minute": 11}
